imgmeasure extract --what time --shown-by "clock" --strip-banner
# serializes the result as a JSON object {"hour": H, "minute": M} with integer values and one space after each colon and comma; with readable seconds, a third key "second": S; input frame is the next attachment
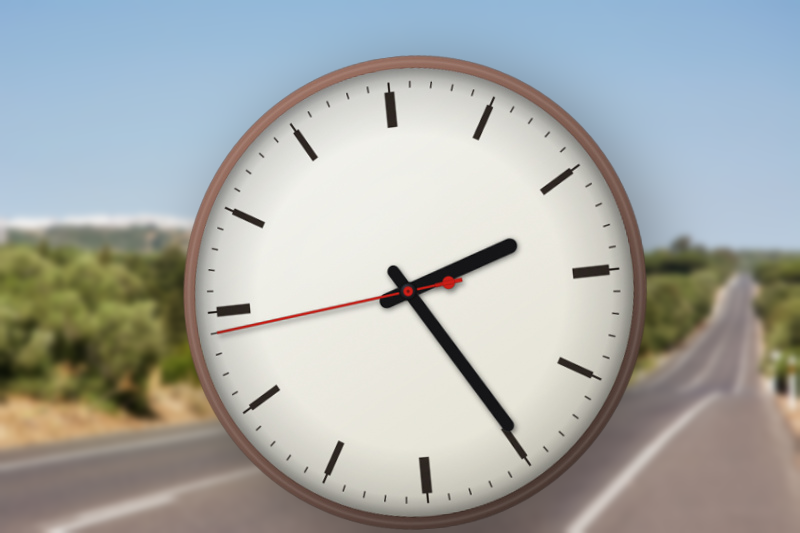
{"hour": 2, "minute": 24, "second": 44}
